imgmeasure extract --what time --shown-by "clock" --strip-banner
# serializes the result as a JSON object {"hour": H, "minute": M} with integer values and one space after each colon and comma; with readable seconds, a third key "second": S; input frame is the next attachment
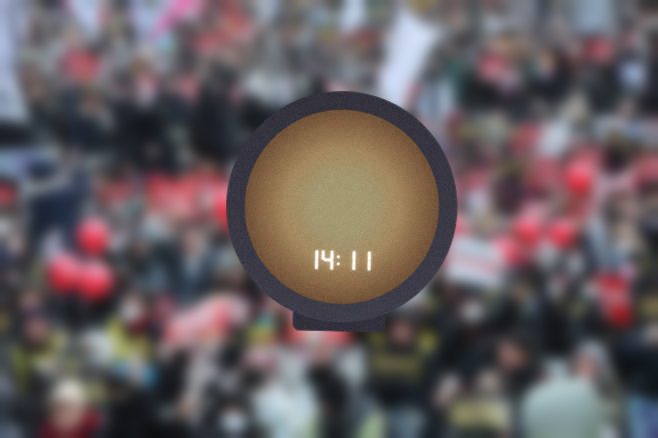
{"hour": 14, "minute": 11}
